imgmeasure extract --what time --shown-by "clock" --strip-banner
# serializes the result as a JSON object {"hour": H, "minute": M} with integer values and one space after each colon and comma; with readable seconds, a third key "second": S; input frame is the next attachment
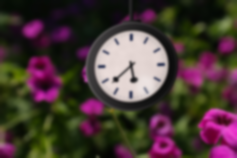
{"hour": 5, "minute": 38}
